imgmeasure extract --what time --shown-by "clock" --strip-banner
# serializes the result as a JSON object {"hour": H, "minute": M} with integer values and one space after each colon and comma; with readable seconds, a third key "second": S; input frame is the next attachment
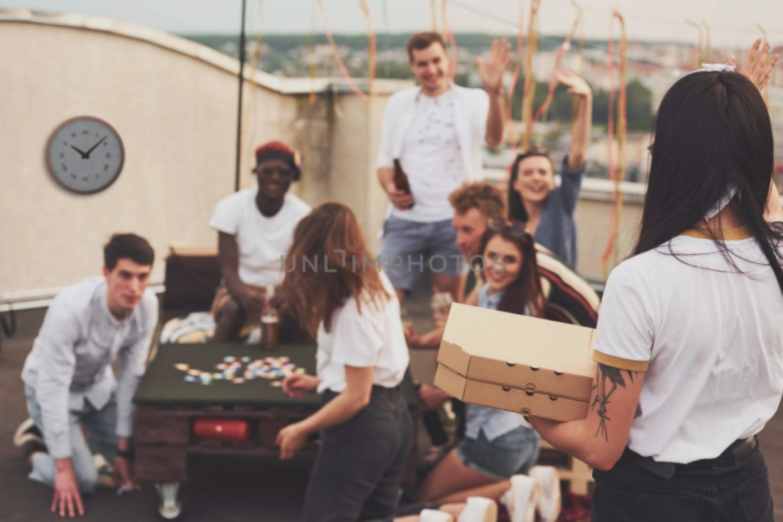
{"hour": 10, "minute": 8}
